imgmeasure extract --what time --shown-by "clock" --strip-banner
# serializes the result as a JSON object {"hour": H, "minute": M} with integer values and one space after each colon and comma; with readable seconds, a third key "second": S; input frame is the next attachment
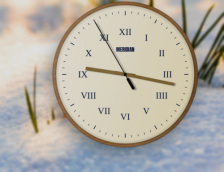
{"hour": 9, "minute": 16, "second": 55}
